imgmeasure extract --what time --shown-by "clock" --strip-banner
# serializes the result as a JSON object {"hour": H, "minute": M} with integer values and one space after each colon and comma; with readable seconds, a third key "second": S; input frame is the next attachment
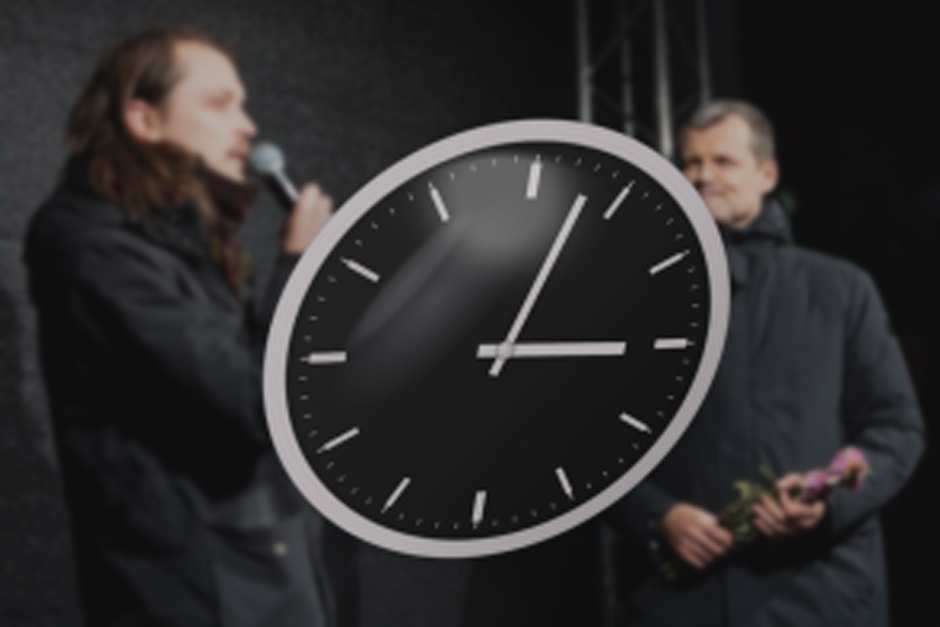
{"hour": 3, "minute": 3}
